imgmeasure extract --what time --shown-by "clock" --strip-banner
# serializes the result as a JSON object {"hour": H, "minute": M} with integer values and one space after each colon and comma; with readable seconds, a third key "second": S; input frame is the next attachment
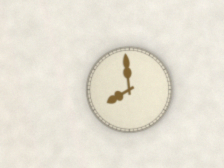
{"hour": 7, "minute": 59}
